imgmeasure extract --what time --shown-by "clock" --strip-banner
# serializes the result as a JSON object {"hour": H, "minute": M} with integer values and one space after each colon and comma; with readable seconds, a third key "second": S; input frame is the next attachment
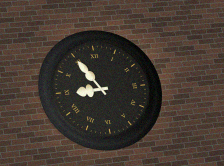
{"hour": 8, "minute": 55}
